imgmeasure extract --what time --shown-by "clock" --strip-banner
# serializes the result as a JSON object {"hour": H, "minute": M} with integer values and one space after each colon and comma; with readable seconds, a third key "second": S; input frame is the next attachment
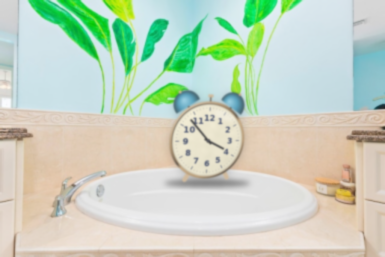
{"hour": 3, "minute": 53}
